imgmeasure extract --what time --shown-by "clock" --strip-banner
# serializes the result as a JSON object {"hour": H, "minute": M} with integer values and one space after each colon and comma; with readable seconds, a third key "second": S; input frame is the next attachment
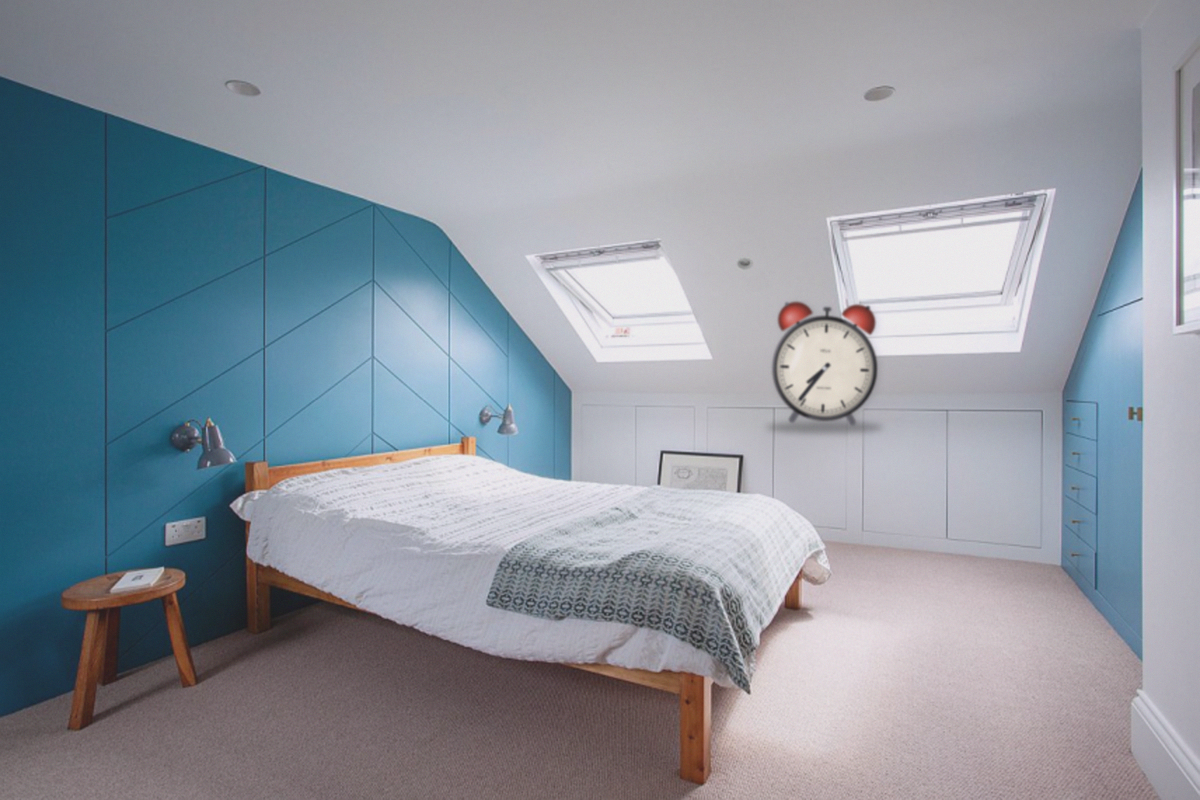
{"hour": 7, "minute": 36}
